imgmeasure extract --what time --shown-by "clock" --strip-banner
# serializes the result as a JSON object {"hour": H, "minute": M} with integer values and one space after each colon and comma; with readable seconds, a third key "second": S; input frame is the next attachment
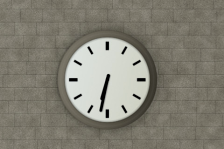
{"hour": 6, "minute": 32}
